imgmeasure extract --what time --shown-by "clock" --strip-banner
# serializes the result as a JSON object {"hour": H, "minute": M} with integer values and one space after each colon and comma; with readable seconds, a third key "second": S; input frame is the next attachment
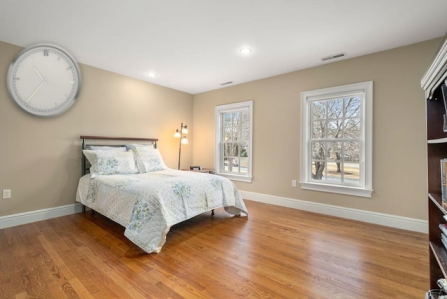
{"hour": 10, "minute": 36}
